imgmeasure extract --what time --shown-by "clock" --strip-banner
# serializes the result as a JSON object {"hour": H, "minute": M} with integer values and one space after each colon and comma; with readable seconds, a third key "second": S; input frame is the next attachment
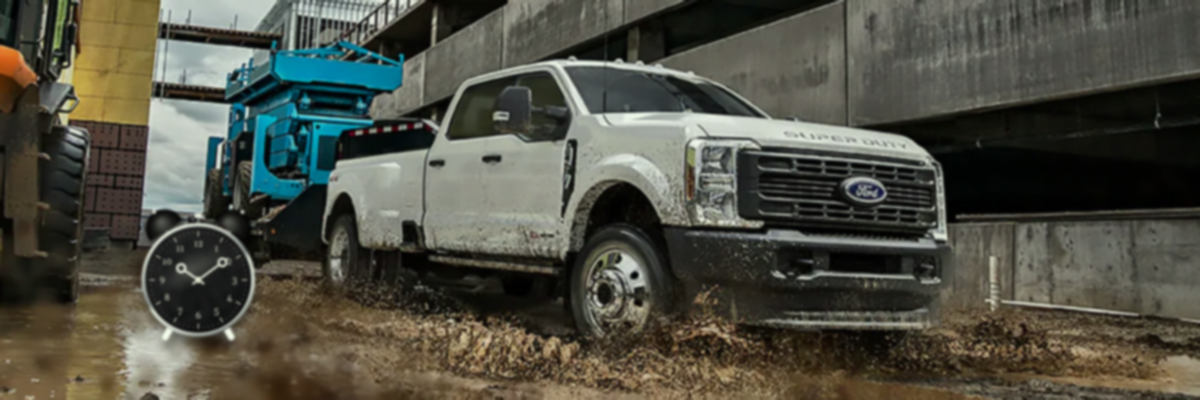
{"hour": 10, "minute": 9}
